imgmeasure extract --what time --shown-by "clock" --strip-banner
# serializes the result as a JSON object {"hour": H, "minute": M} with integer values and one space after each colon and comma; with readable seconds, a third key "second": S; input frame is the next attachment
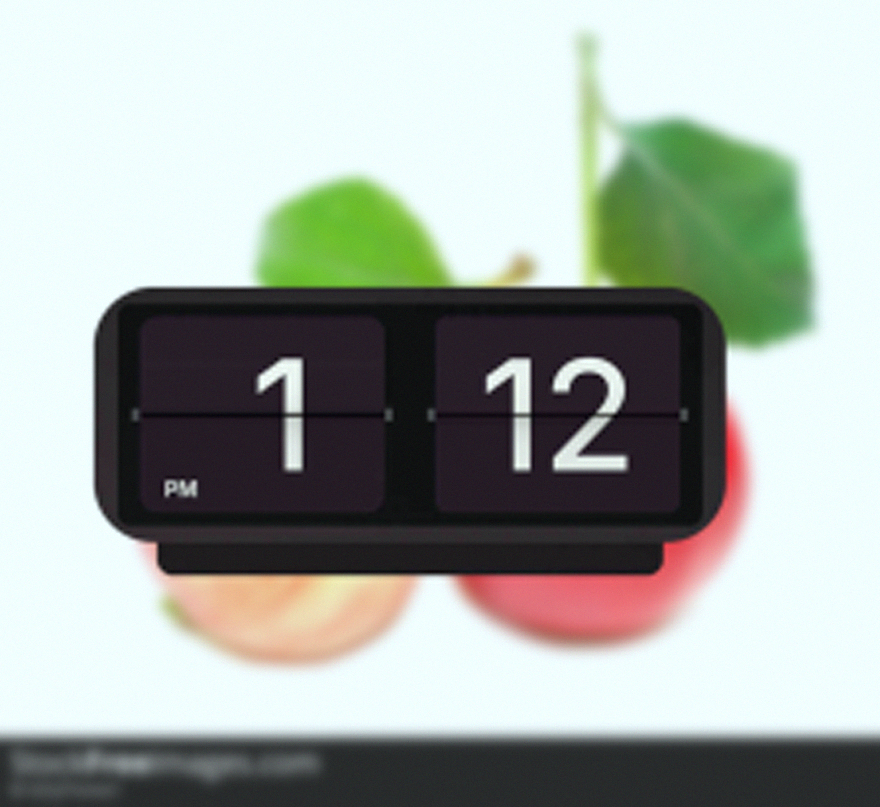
{"hour": 1, "minute": 12}
